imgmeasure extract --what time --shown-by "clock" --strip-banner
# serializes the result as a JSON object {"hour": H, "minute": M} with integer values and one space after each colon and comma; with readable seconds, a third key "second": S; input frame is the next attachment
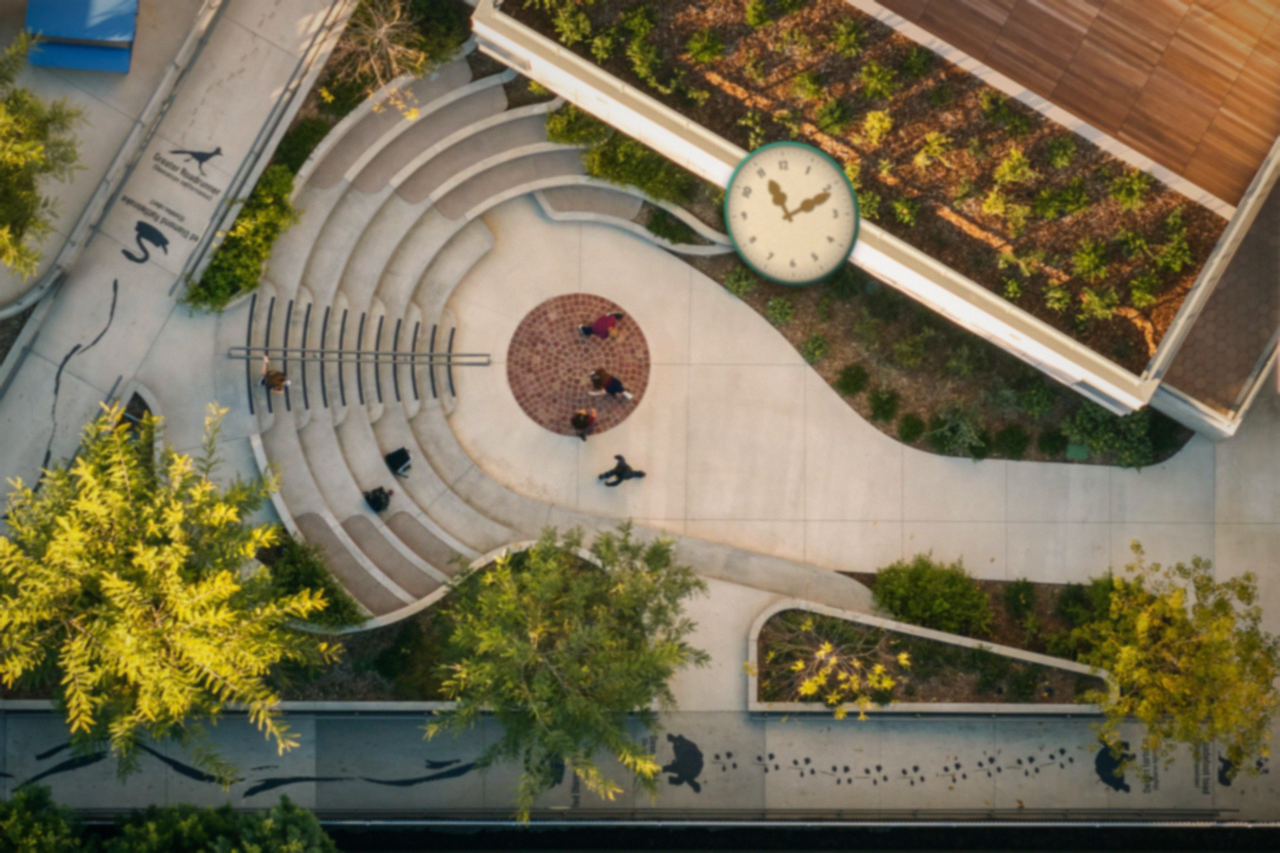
{"hour": 11, "minute": 11}
